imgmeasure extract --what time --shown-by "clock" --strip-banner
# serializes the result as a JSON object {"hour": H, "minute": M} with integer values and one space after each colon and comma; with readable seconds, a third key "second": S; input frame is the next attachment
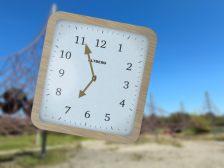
{"hour": 6, "minute": 56}
